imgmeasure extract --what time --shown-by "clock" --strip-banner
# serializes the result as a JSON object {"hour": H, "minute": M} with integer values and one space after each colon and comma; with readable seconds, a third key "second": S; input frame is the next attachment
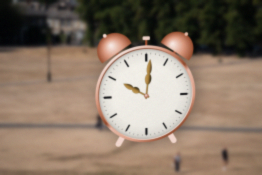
{"hour": 10, "minute": 1}
